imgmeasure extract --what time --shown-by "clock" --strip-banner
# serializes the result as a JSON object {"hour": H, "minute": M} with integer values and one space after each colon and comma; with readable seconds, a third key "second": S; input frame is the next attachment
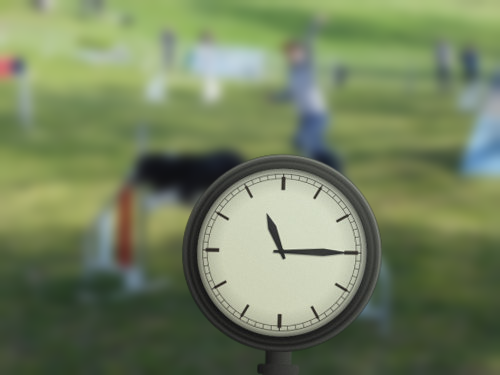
{"hour": 11, "minute": 15}
